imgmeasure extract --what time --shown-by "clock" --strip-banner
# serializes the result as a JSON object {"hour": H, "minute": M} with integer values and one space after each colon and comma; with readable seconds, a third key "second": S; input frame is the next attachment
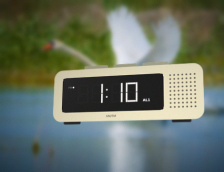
{"hour": 1, "minute": 10}
